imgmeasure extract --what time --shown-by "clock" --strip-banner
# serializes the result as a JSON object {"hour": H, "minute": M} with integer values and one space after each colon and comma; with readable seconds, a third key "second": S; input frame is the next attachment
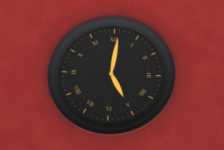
{"hour": 5, "minute": 1}
